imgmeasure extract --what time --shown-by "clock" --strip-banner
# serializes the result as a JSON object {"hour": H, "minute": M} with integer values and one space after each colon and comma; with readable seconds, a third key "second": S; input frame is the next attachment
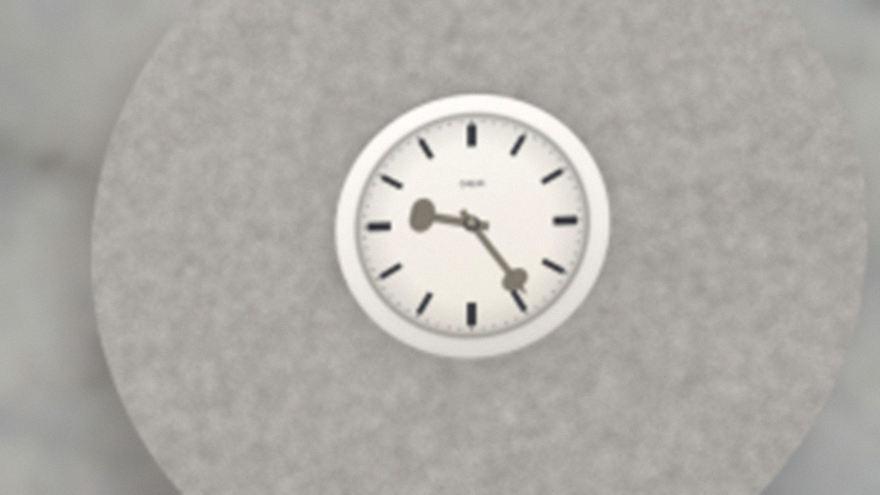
{"hour": 9, "minute": 24}
